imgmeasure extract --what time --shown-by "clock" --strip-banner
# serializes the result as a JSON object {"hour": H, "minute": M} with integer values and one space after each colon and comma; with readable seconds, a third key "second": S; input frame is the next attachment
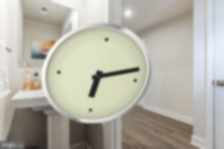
{"hour": 6, "minute": 12}
